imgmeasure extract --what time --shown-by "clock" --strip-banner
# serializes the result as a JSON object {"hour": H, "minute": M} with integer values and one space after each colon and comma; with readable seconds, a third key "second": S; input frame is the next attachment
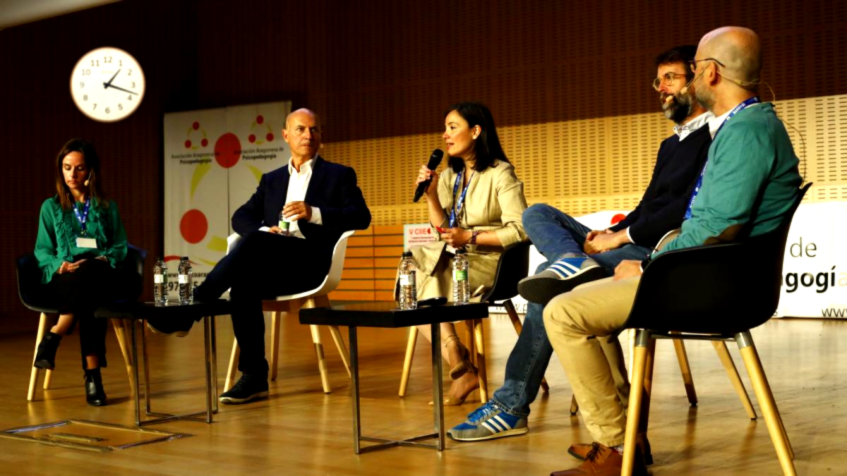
{"hour": 1, "minute": 18}
